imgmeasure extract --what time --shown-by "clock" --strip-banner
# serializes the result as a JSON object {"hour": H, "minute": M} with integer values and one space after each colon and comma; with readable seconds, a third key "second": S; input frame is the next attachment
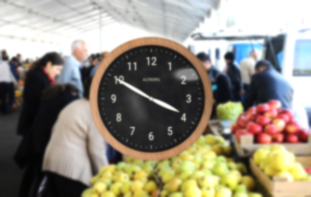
{"hour": 3, "minute": 50}
